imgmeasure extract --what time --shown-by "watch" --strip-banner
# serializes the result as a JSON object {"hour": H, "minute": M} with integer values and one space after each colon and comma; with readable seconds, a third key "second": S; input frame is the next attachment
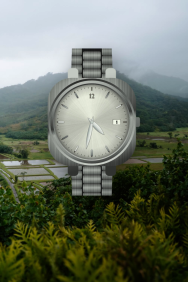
{"hour": 4, "minute": 32}
